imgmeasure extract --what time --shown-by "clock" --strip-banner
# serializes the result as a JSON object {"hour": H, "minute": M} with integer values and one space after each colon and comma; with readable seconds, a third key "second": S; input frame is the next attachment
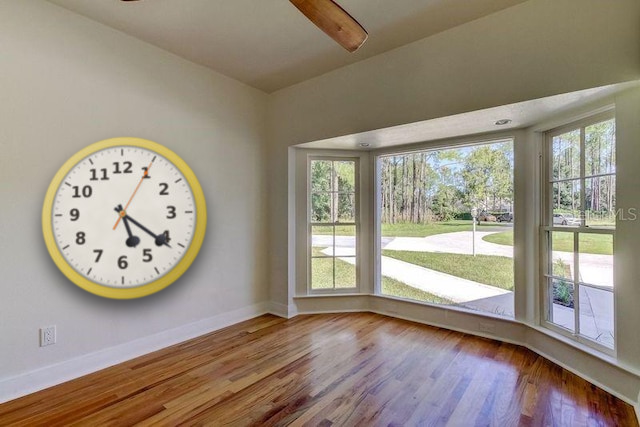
{"hour": 5, "minute": 21, "second": 5}
